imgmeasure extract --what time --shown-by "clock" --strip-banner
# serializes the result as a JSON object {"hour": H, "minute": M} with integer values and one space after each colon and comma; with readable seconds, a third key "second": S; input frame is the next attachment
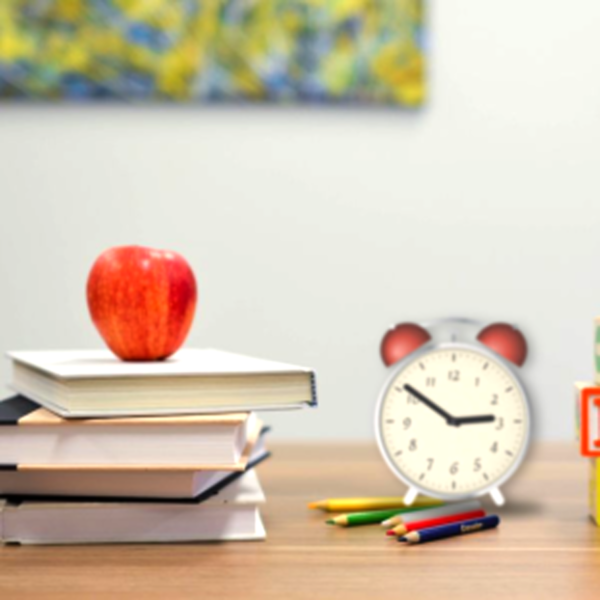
{"hour": 2, "minute": 51}
